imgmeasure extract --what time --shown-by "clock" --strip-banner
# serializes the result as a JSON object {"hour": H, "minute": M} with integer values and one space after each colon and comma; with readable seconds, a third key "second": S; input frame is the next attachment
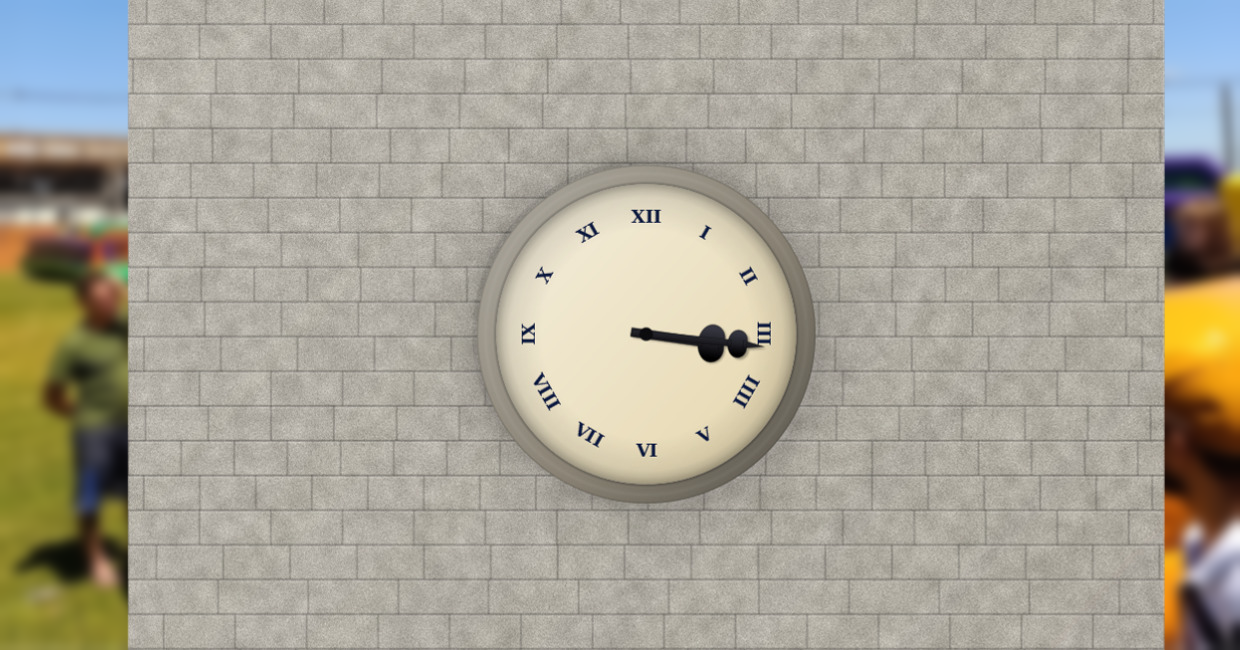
{"hour": 3, "minute": 16}
